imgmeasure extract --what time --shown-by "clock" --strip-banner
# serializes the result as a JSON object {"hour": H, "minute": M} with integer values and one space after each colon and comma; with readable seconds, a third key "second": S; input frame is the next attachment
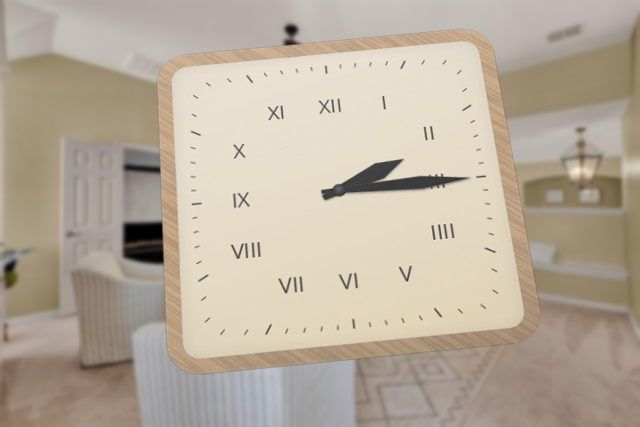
{"hour": 2, "minute": 15}
